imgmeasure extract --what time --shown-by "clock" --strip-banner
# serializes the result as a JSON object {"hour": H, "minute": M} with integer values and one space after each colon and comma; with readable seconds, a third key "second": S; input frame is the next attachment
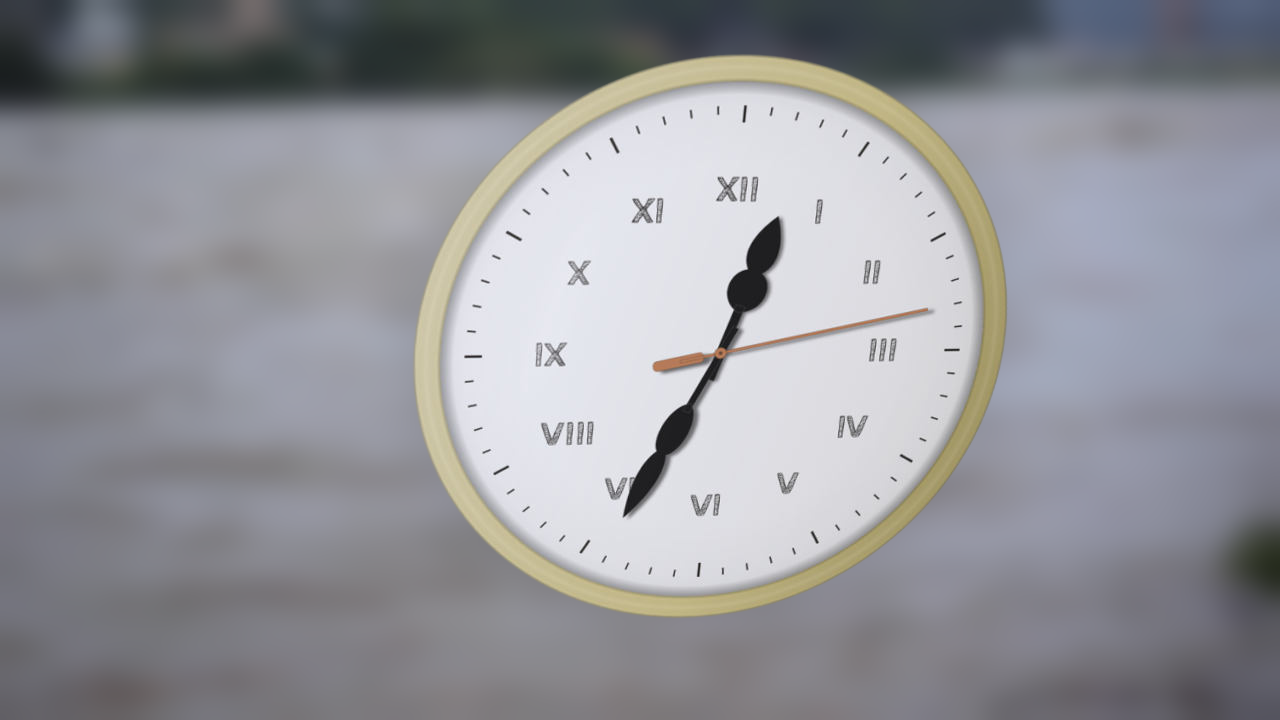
{"hour": 12, "minute": 34, "second": 13}
